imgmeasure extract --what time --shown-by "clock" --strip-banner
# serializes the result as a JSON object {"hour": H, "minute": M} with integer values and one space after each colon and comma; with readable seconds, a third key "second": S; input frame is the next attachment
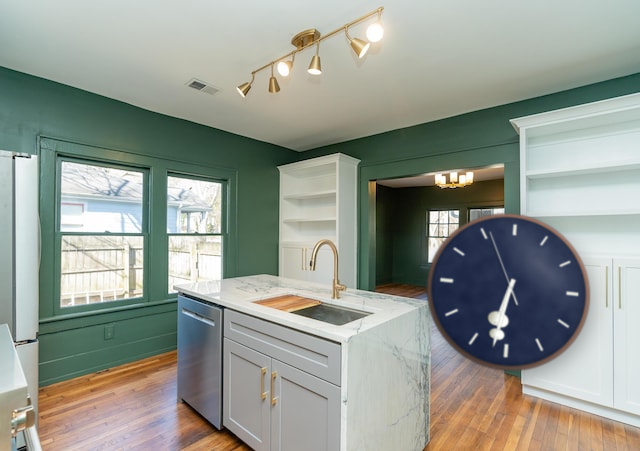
{"hour": 6, "minute": 31, "second": 56}
